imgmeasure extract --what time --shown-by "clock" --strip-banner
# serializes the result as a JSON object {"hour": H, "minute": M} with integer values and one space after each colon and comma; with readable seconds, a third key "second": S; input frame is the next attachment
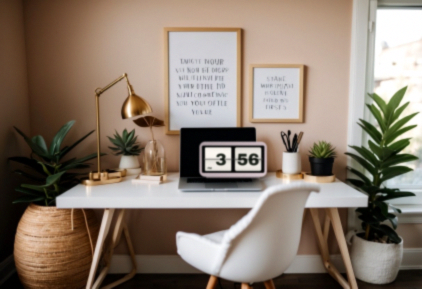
{"hour": 3, "minute": 56}
